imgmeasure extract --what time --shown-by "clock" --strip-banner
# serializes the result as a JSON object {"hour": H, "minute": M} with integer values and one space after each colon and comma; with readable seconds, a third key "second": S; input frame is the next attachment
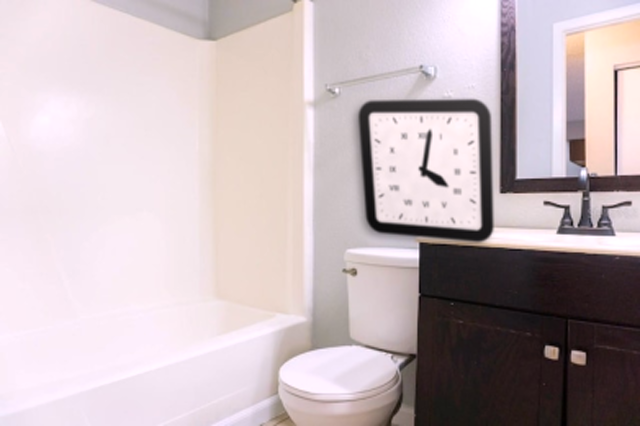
{"hour": 4, "minute": 2}
